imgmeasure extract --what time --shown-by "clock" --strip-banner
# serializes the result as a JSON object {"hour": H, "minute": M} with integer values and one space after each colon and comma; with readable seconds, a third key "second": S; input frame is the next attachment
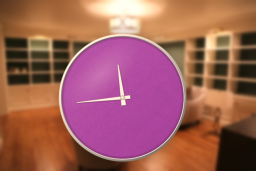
{"hour": 11, "minute": 44}
